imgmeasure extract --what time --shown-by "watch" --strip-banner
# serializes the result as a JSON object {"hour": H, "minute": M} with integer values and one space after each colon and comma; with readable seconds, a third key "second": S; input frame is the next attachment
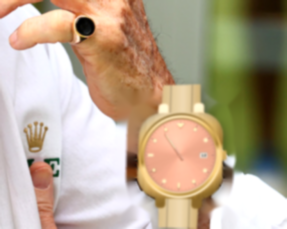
{"hour": 10, "minute": 54}
